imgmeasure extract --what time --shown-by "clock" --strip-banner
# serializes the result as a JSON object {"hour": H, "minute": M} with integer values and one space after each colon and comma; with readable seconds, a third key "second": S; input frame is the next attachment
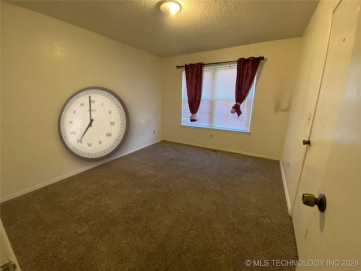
{"hour": 6, "minute": 59}
